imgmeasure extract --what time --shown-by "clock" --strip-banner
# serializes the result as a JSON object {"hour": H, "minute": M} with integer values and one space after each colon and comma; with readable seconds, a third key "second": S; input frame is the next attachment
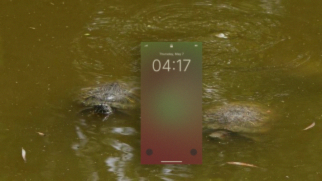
{"hour": 4, "minute": 17}
